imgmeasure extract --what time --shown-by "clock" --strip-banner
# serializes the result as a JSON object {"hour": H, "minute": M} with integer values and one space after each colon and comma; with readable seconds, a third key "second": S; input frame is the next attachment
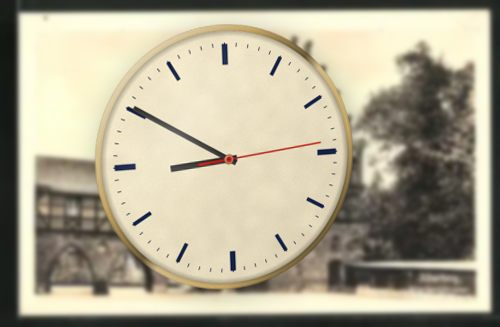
{"hour": 8, "minute": 50, "second": 14}
